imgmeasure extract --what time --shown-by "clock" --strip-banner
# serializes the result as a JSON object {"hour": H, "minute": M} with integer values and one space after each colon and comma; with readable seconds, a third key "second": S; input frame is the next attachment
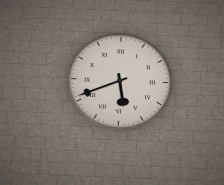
{"hour": 5, "minute": 41}
